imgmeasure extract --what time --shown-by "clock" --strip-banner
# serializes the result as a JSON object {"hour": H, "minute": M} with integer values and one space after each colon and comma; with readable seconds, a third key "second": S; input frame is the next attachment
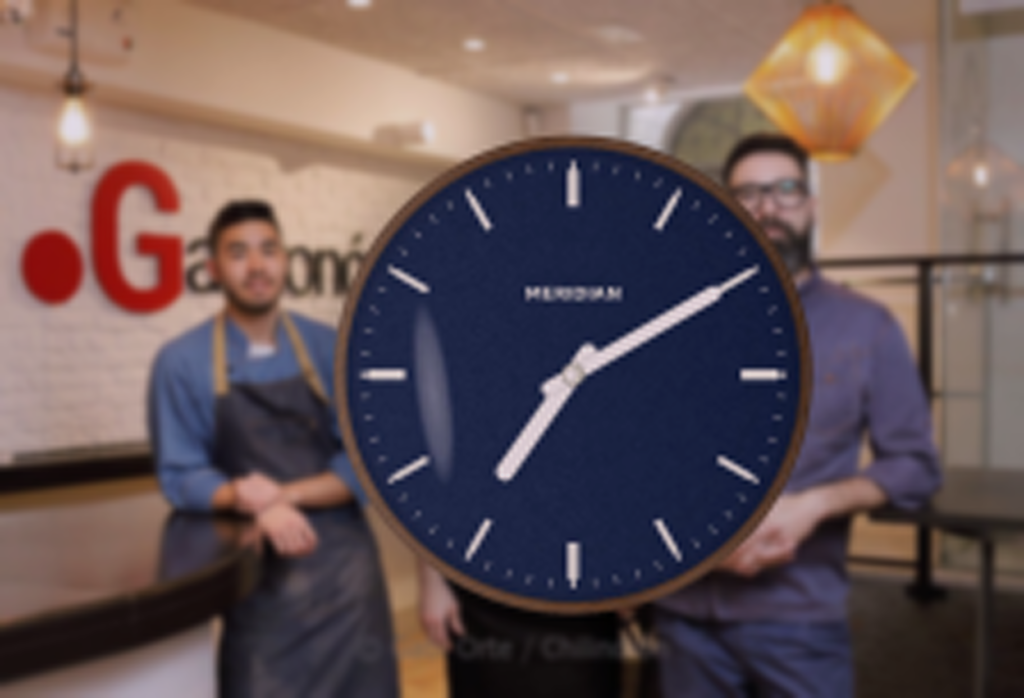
{"hour": 7, "minute": 10}
